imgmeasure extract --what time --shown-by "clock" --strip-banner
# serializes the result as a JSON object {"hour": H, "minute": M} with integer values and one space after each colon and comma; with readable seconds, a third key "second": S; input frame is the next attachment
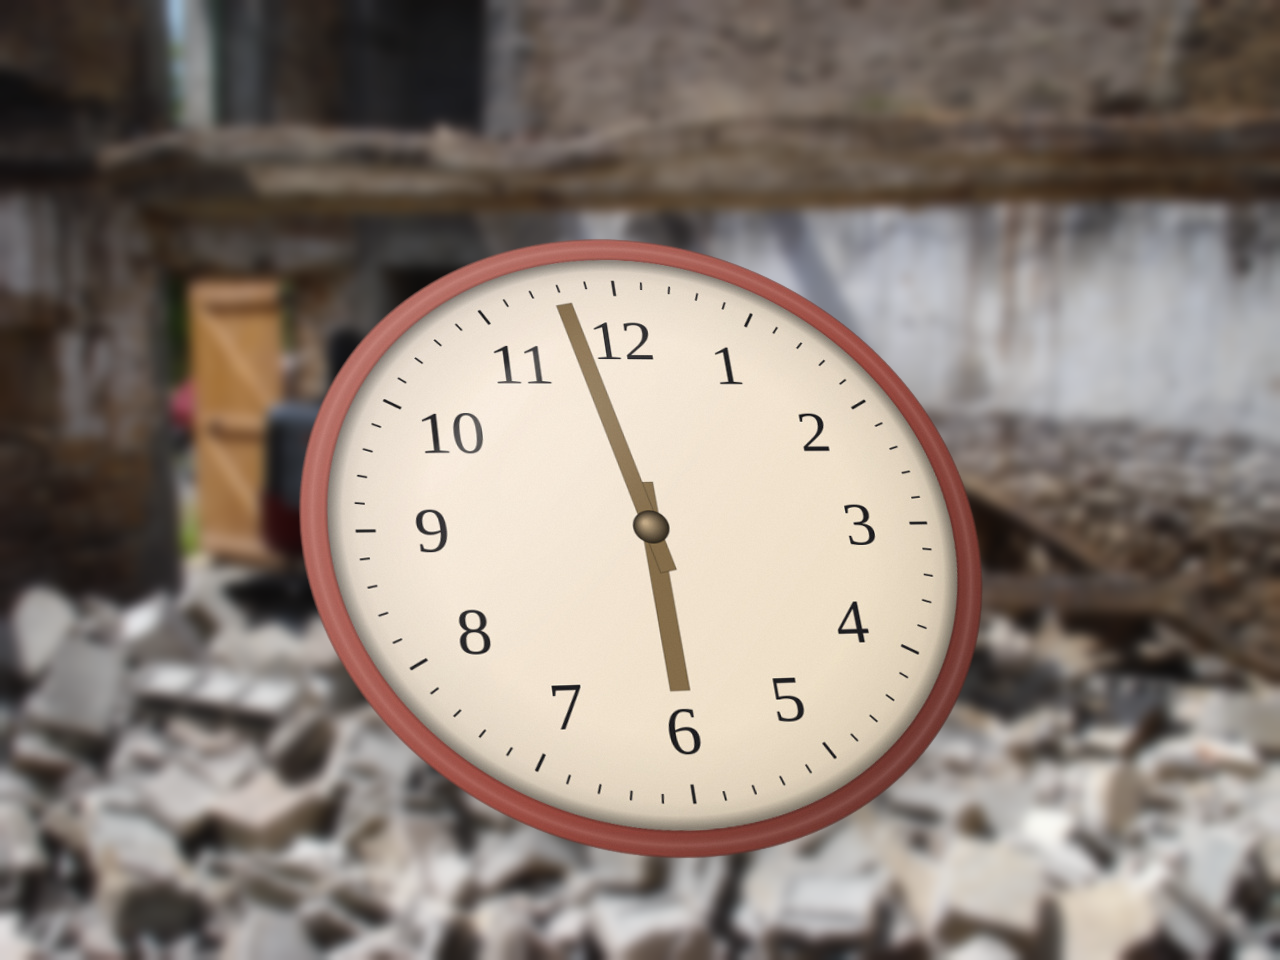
{"hour": 5, "minute": 58}
